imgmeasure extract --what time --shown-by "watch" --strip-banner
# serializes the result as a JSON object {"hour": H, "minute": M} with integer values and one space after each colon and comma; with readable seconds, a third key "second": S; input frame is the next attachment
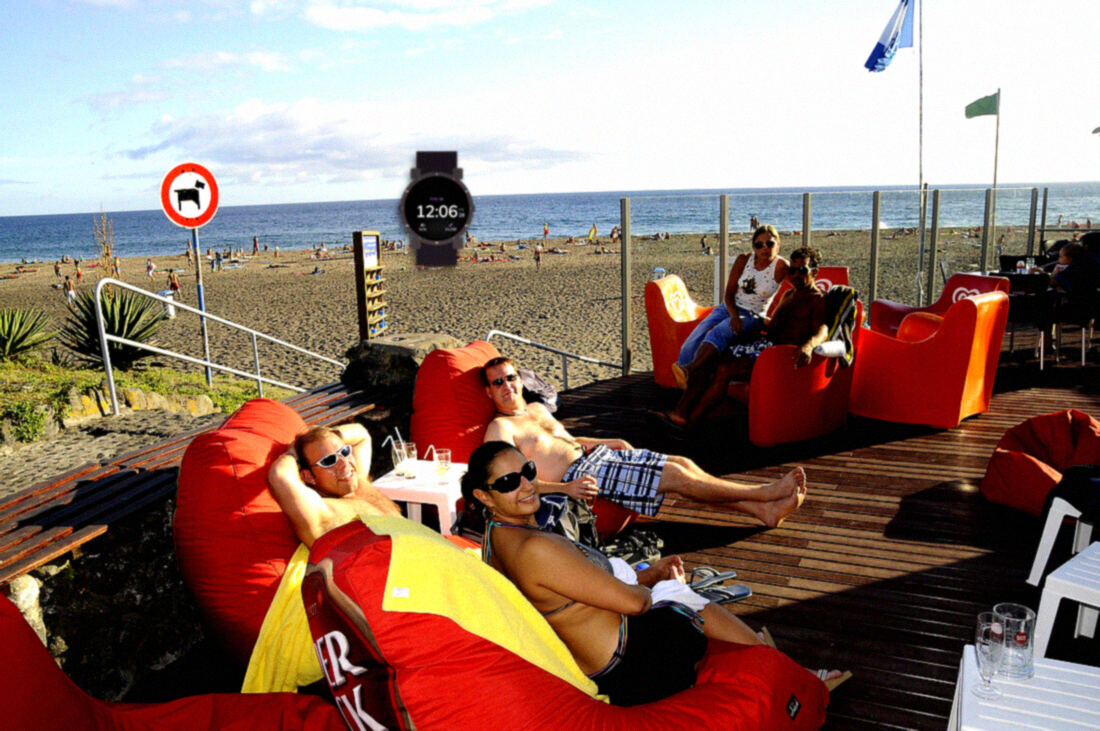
{"hour": 12, "minute": 6}
